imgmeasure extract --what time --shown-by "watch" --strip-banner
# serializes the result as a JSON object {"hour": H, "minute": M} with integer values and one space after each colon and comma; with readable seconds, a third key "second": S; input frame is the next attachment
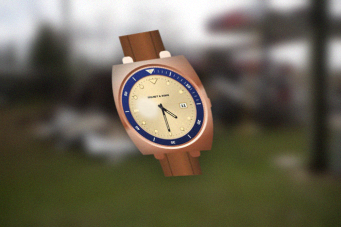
{"hour": 4, "minute": 30}
